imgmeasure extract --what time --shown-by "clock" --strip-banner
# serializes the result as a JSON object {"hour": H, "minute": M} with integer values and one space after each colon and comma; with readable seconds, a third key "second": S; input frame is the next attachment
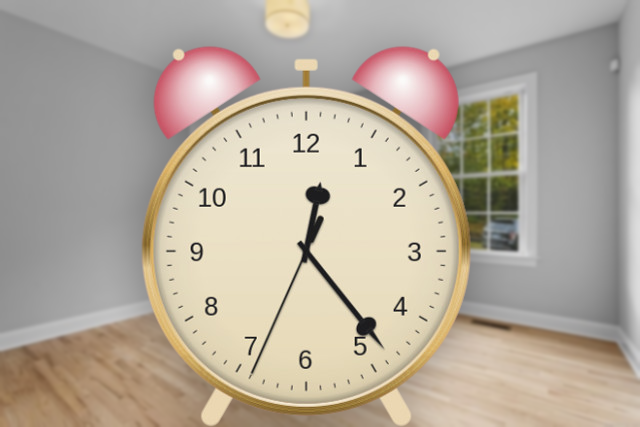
{"hour": 12, "minute": 23, "second": 34}
